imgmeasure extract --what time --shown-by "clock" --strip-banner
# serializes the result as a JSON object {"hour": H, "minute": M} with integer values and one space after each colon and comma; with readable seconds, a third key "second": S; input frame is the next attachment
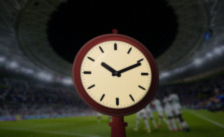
{"hour": 10, "minute": 11}
